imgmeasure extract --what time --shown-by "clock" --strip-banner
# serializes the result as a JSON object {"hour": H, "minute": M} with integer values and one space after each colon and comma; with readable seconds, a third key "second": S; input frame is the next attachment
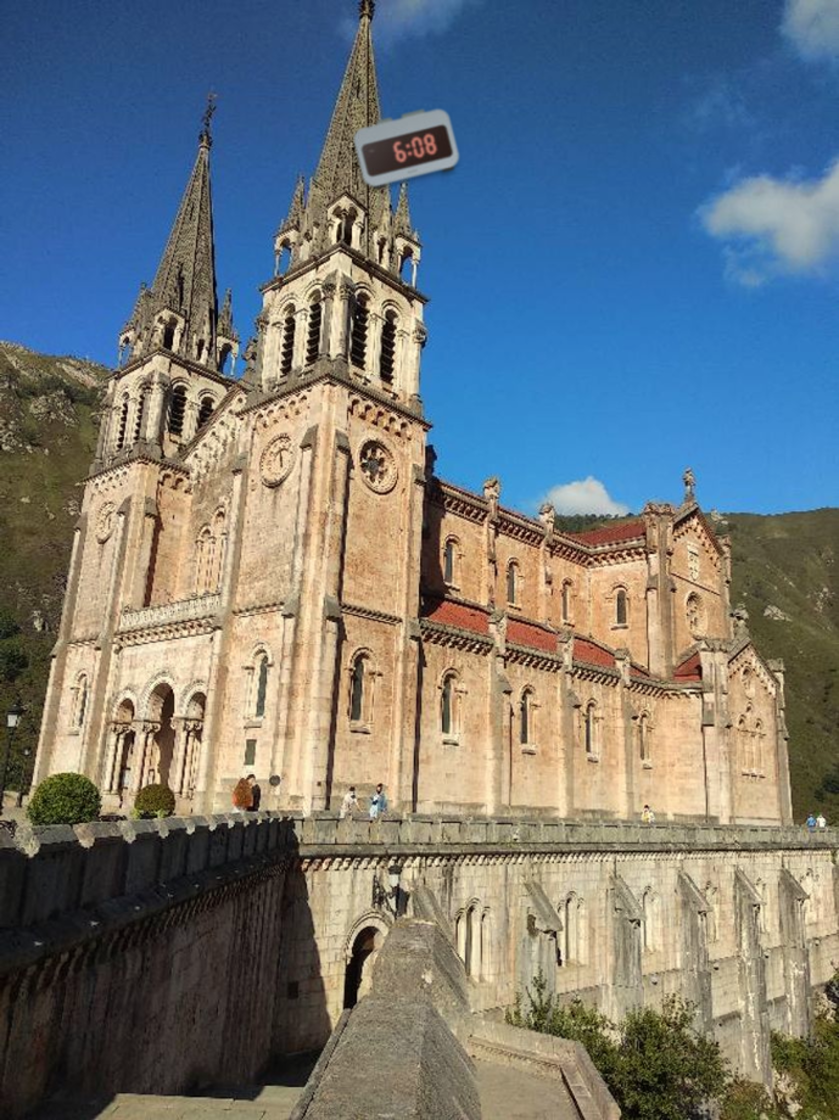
{"hour": 6, "minute": 8}
